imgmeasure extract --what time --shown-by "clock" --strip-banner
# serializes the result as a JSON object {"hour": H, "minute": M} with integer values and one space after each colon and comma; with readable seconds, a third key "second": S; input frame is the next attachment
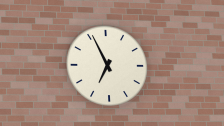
{"hour": 6, "minute": 56}
